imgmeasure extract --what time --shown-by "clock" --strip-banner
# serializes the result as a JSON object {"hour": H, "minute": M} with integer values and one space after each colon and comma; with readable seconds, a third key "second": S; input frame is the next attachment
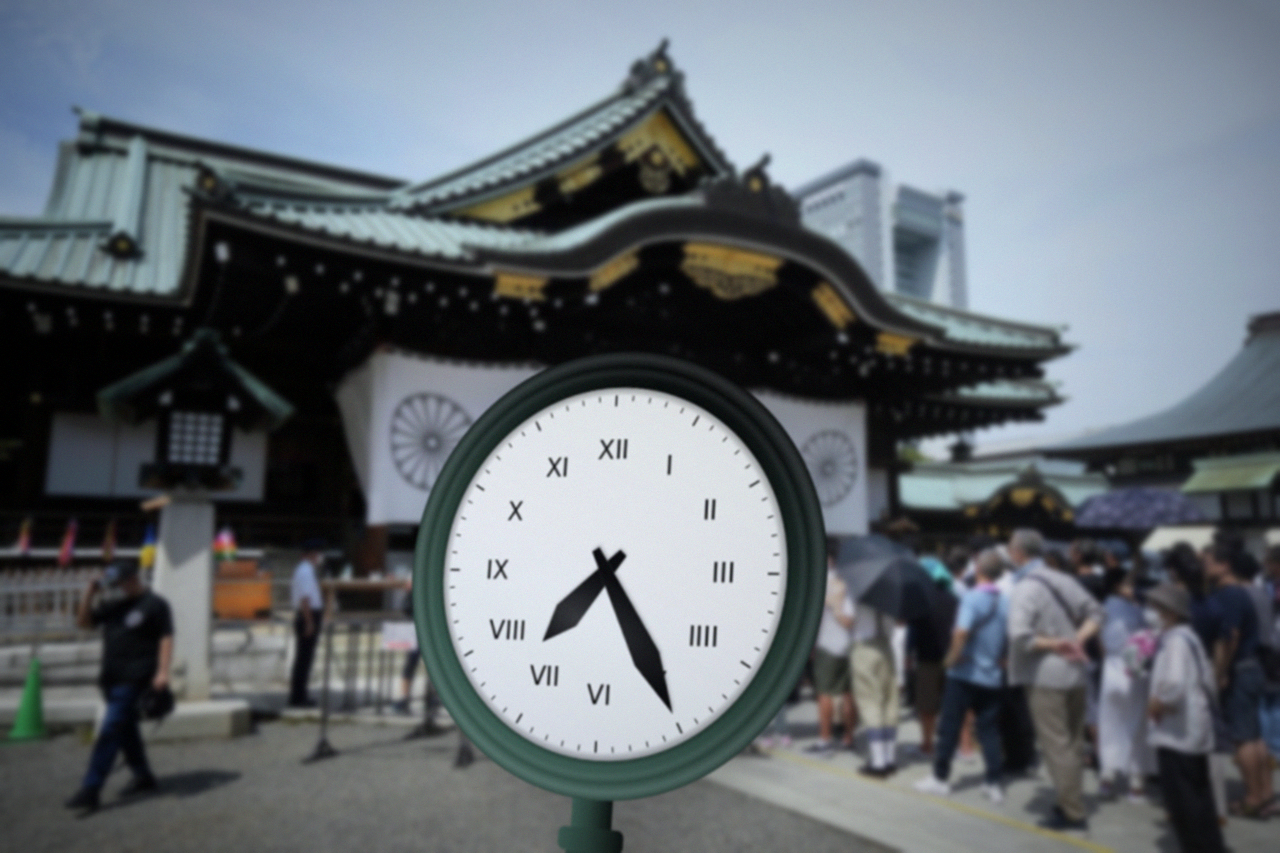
{"hour": 7, "minute": 25}
